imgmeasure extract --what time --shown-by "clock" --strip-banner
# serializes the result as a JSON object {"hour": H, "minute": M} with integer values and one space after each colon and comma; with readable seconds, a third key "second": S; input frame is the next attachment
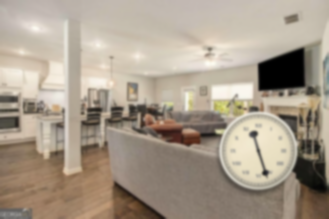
{"hour": 11, "minute": 27}
